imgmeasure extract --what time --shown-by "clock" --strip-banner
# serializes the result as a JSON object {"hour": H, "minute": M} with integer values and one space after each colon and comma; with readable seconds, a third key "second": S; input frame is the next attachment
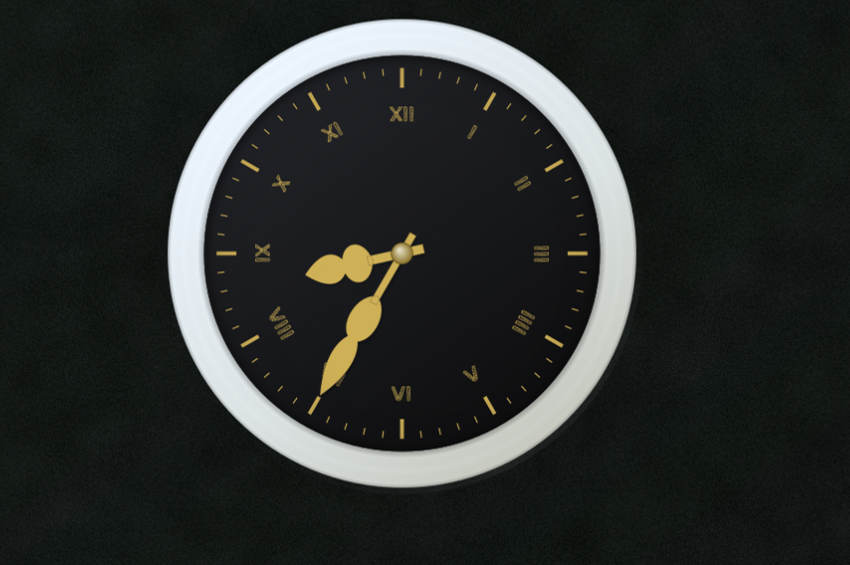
{"hour": 8, "minute": 35}
